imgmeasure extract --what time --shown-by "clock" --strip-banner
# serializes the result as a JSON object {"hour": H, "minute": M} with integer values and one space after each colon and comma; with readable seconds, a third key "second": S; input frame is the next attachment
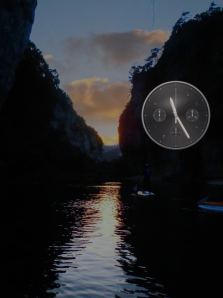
{"hour": 11, "minute": 25}
